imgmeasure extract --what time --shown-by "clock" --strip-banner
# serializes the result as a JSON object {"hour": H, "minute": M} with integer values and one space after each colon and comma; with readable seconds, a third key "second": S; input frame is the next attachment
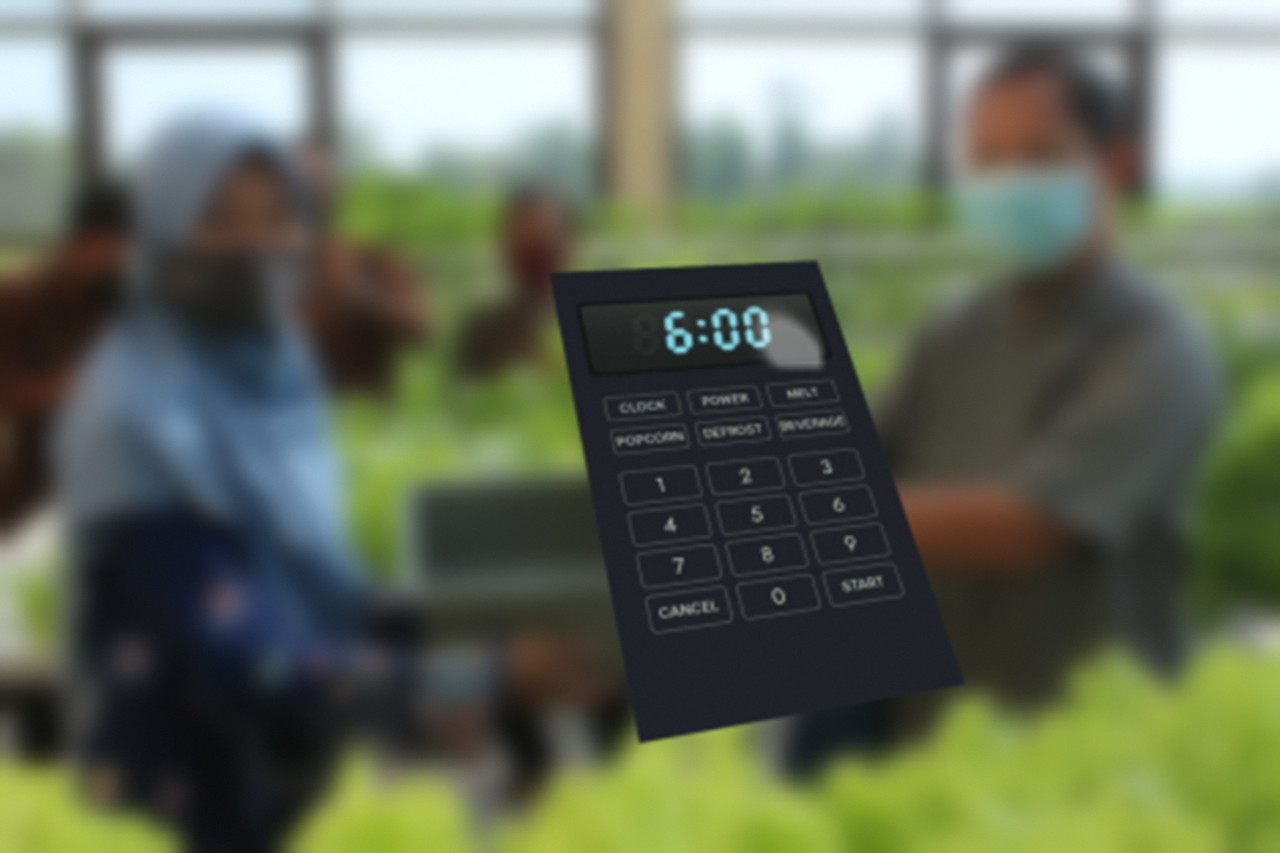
{"hour": 6, "minute": 0}
